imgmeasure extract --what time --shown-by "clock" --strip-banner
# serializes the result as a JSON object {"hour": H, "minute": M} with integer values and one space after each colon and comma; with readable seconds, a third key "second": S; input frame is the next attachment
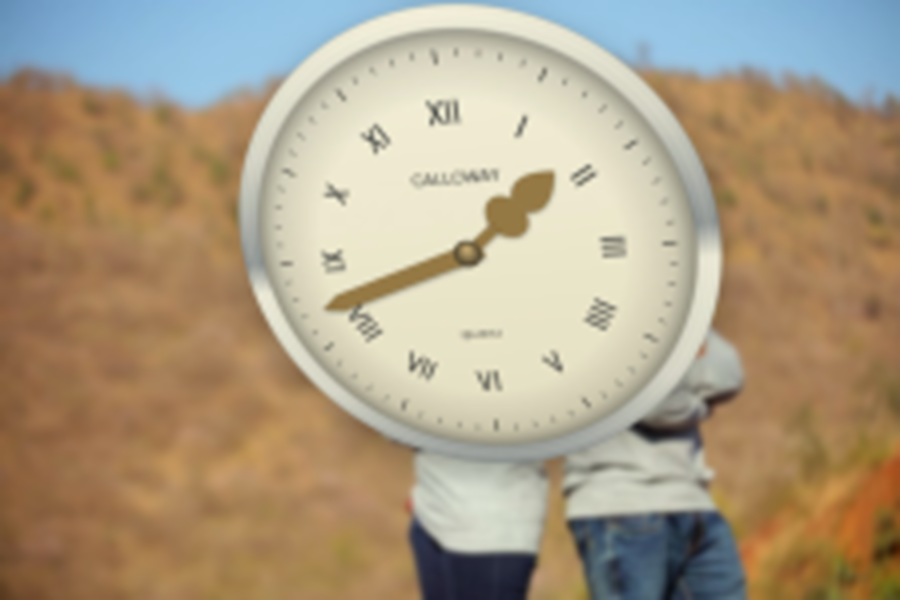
{"hour": 1, "minute": 42}
